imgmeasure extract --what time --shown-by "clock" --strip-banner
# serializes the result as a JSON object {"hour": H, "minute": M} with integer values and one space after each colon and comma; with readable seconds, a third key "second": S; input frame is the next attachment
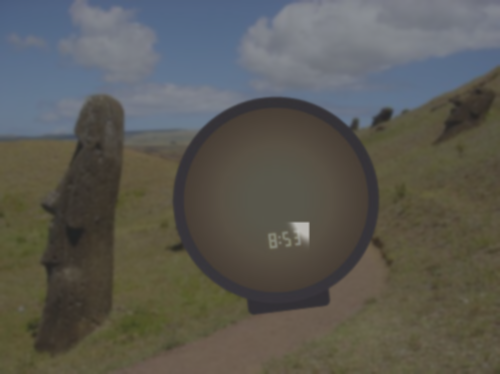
{"hour": 8, "minute": 53}
